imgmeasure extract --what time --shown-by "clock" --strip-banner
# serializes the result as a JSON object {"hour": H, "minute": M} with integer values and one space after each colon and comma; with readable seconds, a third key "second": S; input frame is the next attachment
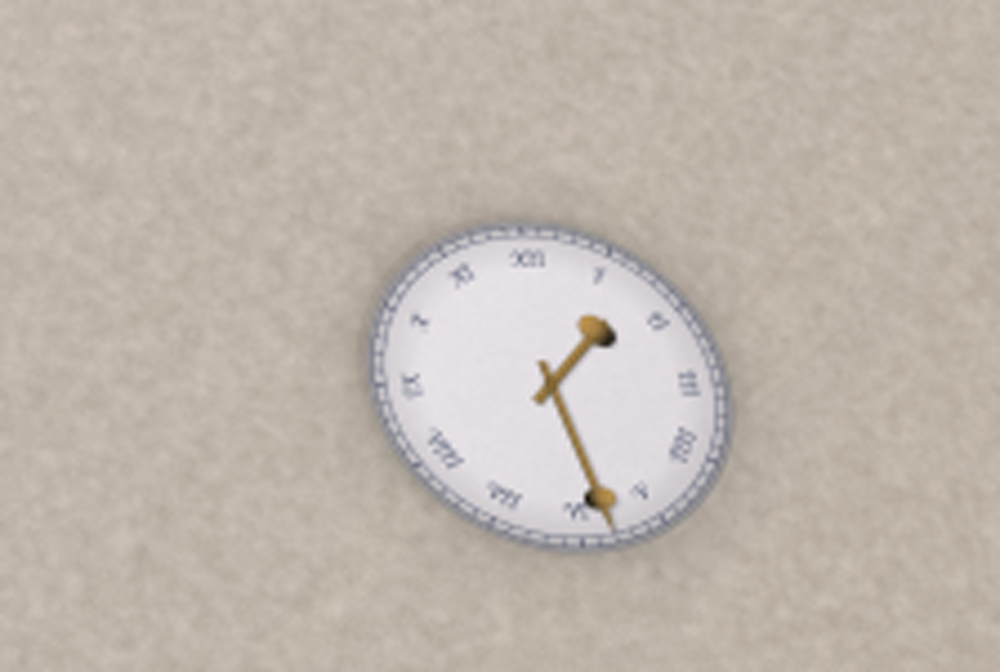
{"hour": 1, "minute": 28}
